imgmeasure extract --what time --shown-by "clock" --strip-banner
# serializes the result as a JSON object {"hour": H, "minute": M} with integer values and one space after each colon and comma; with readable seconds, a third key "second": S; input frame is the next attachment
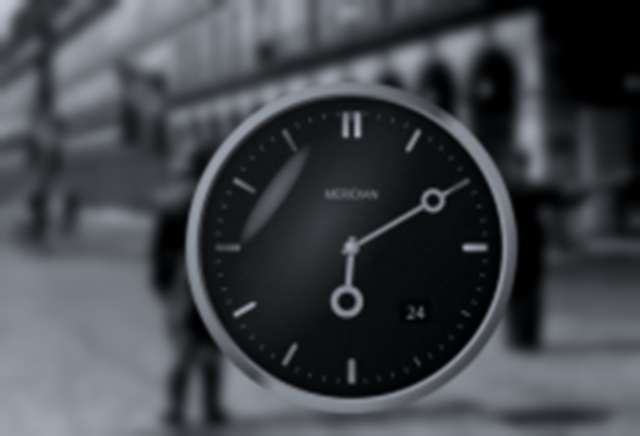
{"hour": 6, "minute": 10}
